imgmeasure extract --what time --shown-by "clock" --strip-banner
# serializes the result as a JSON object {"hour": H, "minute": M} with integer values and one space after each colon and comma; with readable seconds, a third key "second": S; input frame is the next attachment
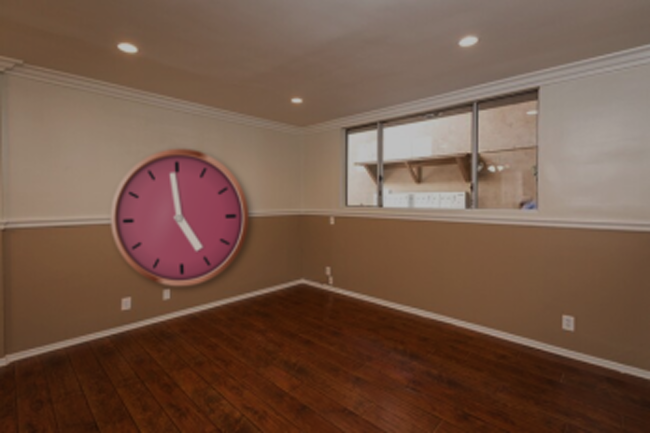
{"hour": 4, "minute": 59}
